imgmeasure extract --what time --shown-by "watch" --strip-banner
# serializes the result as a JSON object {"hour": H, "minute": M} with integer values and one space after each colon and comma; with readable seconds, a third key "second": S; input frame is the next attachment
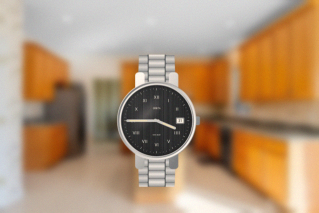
{"hour": 3, "minute": 45}
